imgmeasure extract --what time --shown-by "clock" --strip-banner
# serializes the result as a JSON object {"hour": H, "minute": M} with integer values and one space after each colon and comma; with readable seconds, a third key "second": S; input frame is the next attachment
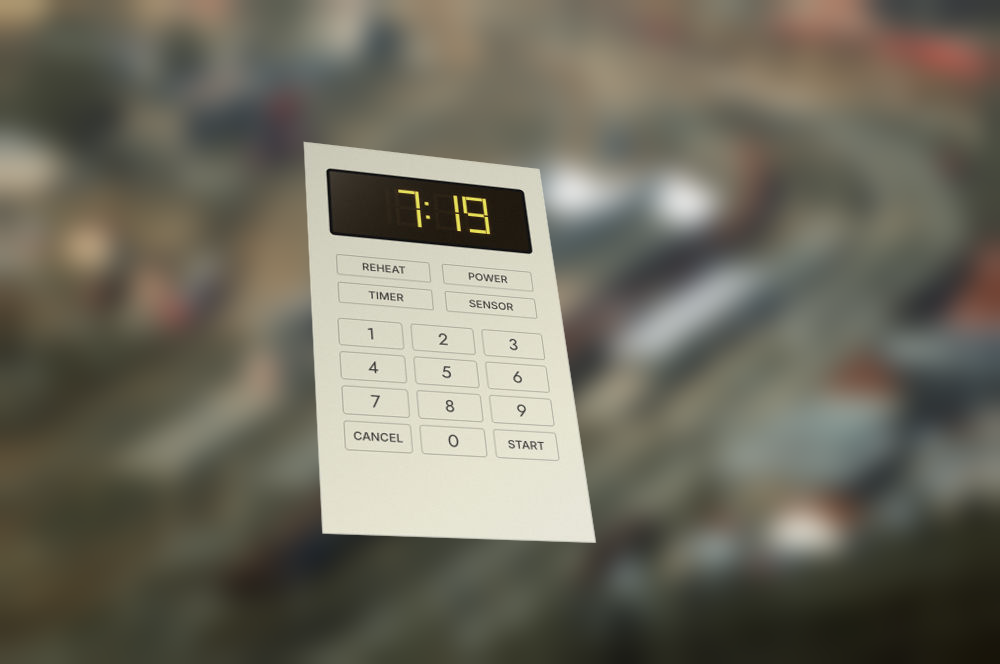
{"hour": 7, "minute": 19}
